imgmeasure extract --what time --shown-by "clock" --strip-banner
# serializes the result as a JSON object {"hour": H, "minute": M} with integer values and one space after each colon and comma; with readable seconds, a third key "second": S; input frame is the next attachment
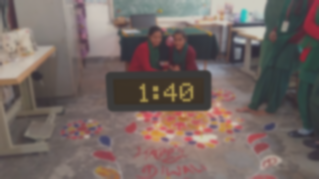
{"hour": 1, "minute": 40}
